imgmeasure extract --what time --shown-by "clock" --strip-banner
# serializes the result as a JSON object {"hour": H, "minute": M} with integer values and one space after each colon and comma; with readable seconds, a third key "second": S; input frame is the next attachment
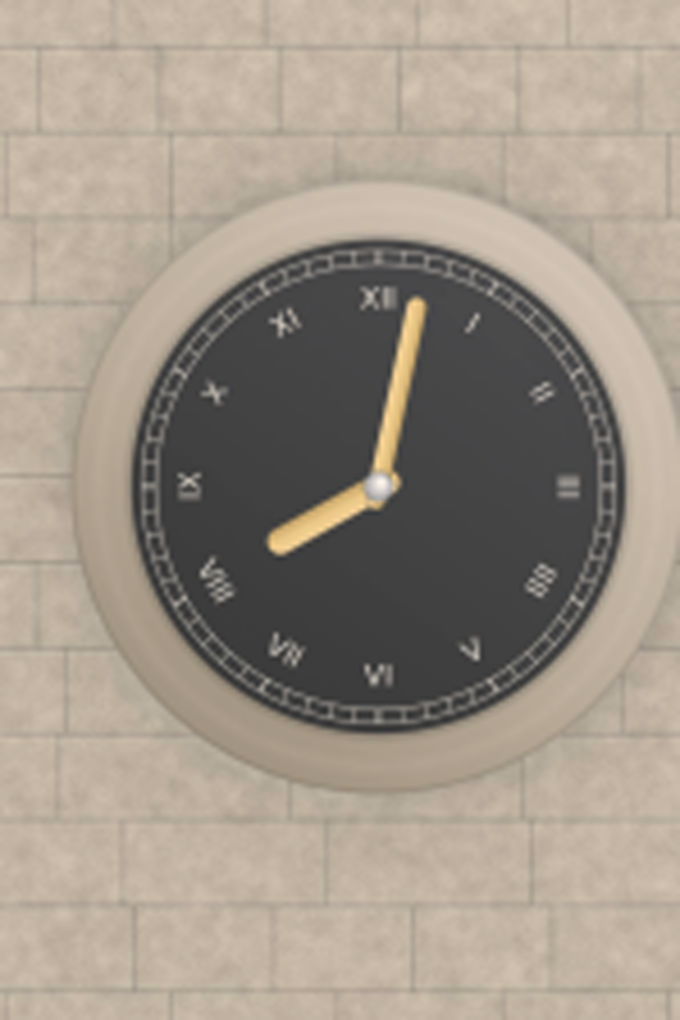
{"hour": 8, "minute": 2}
